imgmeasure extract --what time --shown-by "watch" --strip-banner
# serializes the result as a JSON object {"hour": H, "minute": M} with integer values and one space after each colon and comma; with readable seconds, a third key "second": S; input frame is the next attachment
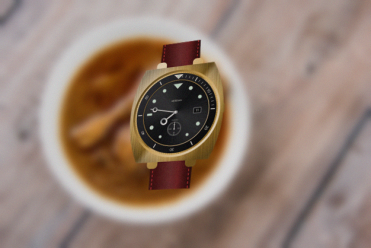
{"hour": 7, "minute": 47}
